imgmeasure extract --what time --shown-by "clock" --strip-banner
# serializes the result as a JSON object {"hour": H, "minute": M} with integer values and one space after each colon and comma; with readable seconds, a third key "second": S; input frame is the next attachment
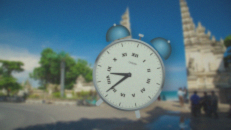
{"hour": 8, "minute": 36}
